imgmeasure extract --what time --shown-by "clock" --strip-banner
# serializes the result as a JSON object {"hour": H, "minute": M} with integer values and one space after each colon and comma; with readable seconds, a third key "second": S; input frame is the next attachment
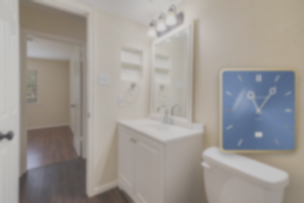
{"hour": 11, "minute": 6}
